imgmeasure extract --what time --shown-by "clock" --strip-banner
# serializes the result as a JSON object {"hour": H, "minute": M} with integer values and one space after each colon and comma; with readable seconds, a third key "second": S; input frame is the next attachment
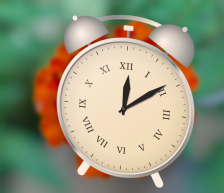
{"hour": 12, "minute": 9}
